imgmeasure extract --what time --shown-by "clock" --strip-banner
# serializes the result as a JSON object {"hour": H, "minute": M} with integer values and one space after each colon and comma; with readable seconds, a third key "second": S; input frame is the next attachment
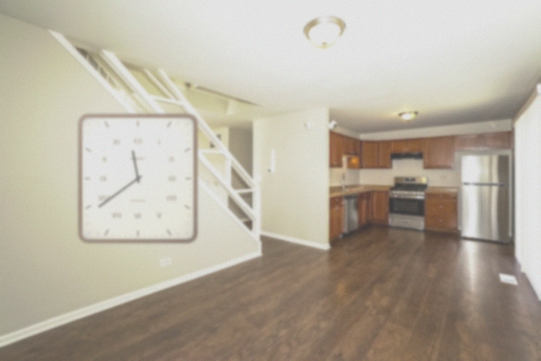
{"hour": 11, "minute": 39}
